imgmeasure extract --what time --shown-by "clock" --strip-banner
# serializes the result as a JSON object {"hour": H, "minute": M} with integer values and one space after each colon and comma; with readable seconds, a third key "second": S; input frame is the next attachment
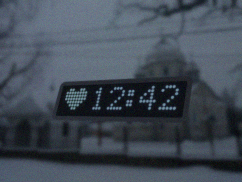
{"hour": 12, "minute": 42}
